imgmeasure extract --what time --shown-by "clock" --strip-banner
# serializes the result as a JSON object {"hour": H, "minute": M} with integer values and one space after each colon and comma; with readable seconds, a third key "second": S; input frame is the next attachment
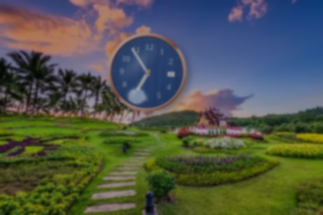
{"hour": 6, "minute": 54}
